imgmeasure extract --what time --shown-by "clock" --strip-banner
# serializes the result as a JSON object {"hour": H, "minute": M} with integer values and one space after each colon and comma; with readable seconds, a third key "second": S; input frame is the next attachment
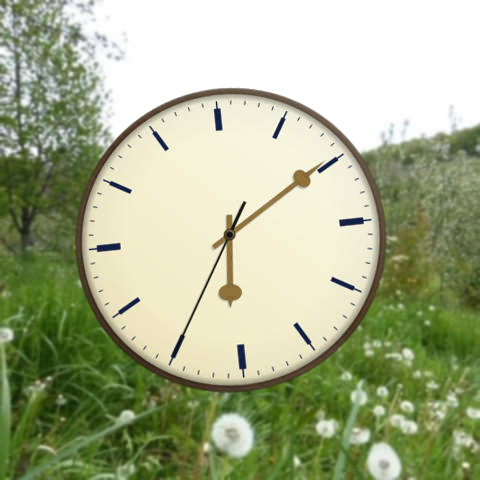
{"hour": 6, "minute": 9, "second": 35}
